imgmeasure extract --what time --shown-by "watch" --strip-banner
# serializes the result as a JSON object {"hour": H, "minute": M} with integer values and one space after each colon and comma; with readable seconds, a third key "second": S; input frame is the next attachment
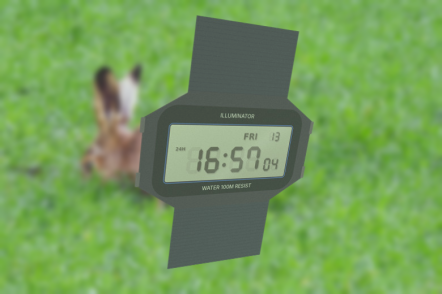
{"hour": 16, "minute": 57, "second": 4}
